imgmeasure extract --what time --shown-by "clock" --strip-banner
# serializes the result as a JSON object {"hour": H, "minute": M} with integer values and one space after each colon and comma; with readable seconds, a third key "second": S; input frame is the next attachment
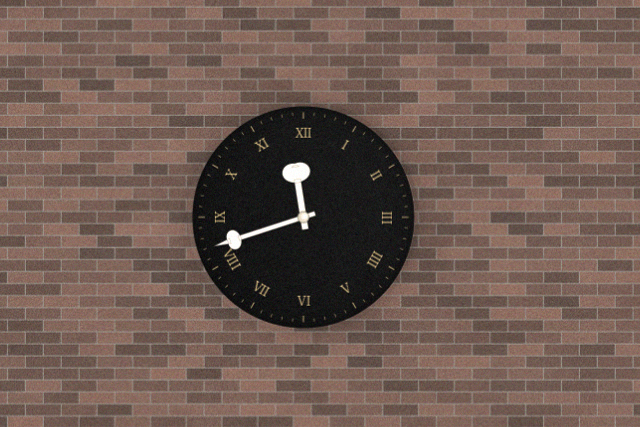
{"hour": 11, "minute": 42}
